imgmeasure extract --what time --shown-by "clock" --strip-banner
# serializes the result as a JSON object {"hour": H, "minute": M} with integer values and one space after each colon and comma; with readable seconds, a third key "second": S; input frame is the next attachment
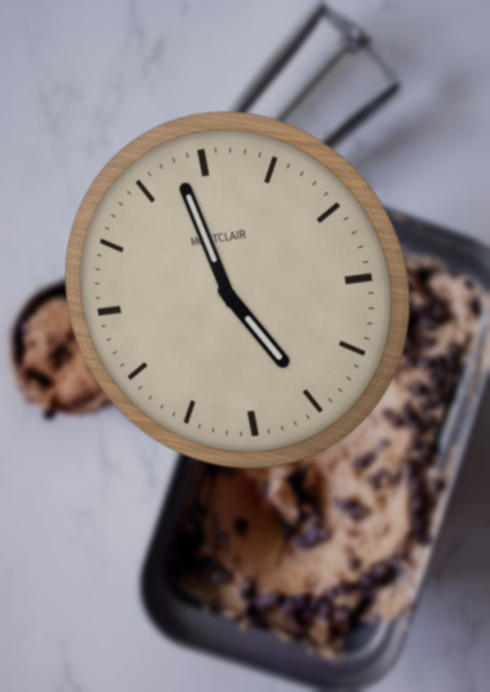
{"hour": 4, "minute": 58}
